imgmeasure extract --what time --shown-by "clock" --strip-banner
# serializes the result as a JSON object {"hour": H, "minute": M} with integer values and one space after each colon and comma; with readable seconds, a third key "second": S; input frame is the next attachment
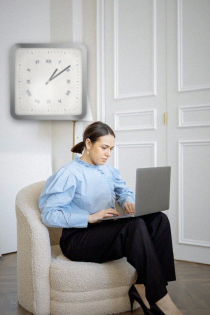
{"hour": 1, "minute": 9}
